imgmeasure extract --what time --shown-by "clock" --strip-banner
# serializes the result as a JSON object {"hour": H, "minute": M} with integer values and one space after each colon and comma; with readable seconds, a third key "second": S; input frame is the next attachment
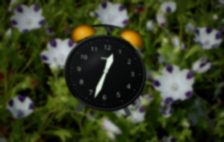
{"hour": 12, "minute": 33}
